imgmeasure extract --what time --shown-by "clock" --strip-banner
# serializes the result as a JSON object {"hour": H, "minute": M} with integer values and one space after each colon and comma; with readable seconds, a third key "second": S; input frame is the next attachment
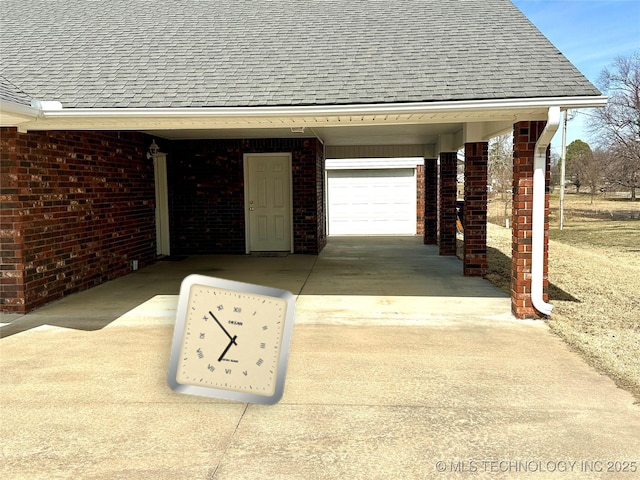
{"hour": 6, "minute": 52}
